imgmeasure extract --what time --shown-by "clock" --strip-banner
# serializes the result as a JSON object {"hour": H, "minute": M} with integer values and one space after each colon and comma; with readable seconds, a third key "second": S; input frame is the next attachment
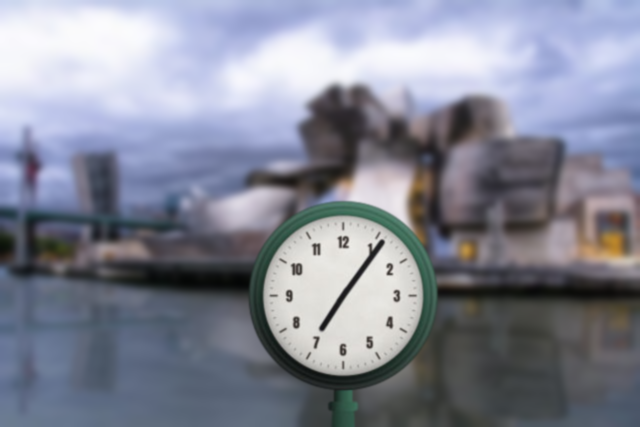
{"hour": 7, "minute": 6}
